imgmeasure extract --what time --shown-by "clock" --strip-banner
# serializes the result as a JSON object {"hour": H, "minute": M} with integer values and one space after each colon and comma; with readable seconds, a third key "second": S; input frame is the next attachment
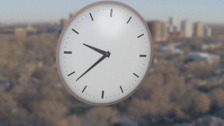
{"hour": 9, "minute": 38}
